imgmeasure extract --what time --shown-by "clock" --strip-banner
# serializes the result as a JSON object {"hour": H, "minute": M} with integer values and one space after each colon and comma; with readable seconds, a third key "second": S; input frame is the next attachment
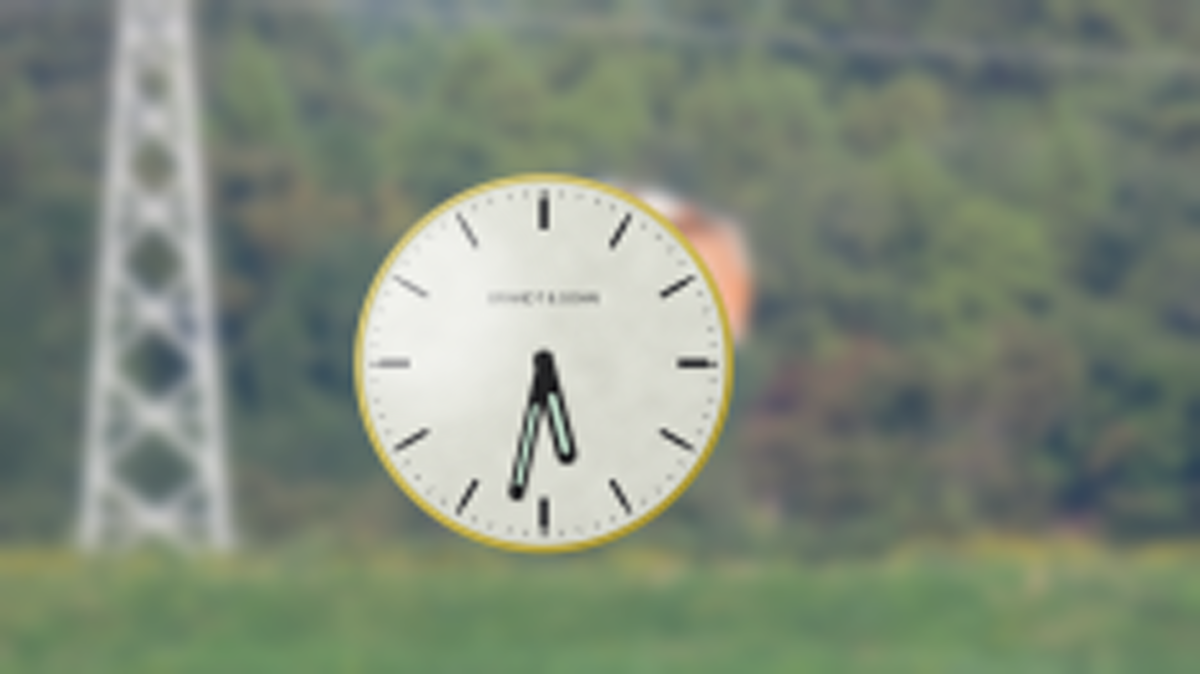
{"hour": 5, "minute": 32}
